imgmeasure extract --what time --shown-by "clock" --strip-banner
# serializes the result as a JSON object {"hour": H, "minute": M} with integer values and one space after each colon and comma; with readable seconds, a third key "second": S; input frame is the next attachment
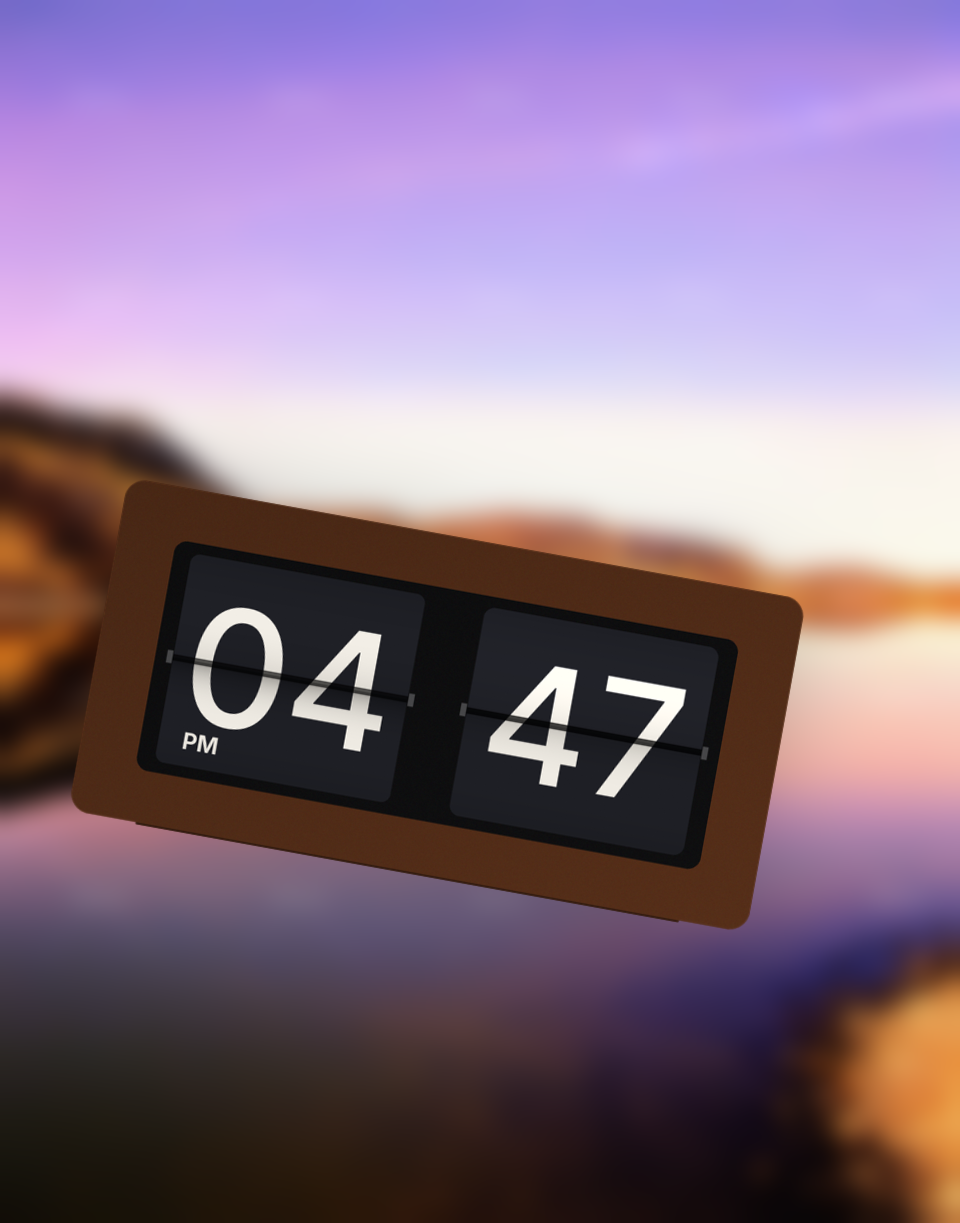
{"hour": 4, "minute": 47}
